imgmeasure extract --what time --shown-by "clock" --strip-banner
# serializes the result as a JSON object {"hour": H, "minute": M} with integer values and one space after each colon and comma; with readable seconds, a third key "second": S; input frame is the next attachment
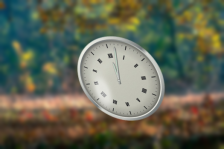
{"hour": 12, "minute": 2}
